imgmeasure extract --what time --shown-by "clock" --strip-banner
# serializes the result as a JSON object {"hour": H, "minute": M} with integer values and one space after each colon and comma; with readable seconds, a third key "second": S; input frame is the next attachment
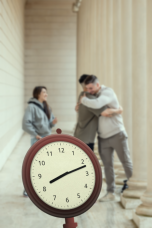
{"hour": 8, "minute": 12}
